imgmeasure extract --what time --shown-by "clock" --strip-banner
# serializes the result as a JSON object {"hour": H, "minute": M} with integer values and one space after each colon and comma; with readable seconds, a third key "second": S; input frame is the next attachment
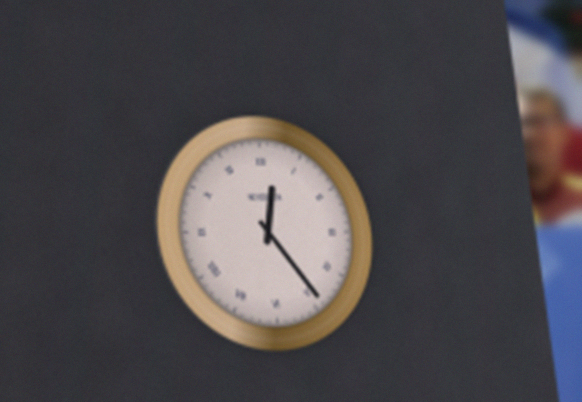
{"hour": 12, "minute": 24}
